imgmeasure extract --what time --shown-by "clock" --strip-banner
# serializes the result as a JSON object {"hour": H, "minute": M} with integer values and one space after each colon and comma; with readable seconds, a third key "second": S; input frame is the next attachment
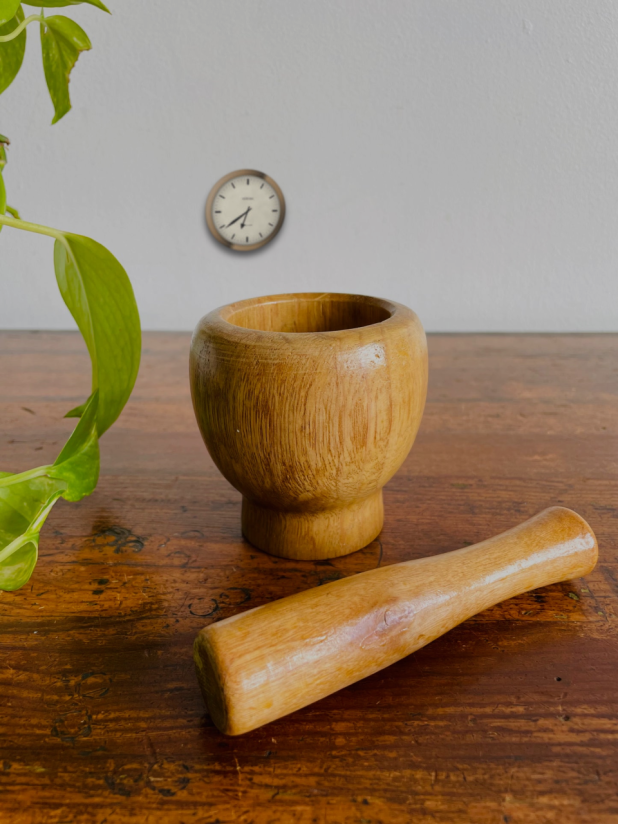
{"hour": 6, "minute": 39}
